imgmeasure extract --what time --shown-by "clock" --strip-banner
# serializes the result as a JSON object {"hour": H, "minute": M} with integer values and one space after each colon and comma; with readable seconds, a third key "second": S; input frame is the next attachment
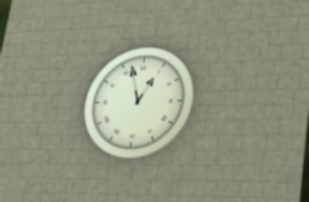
{"hour": 12, "minute": 57}
